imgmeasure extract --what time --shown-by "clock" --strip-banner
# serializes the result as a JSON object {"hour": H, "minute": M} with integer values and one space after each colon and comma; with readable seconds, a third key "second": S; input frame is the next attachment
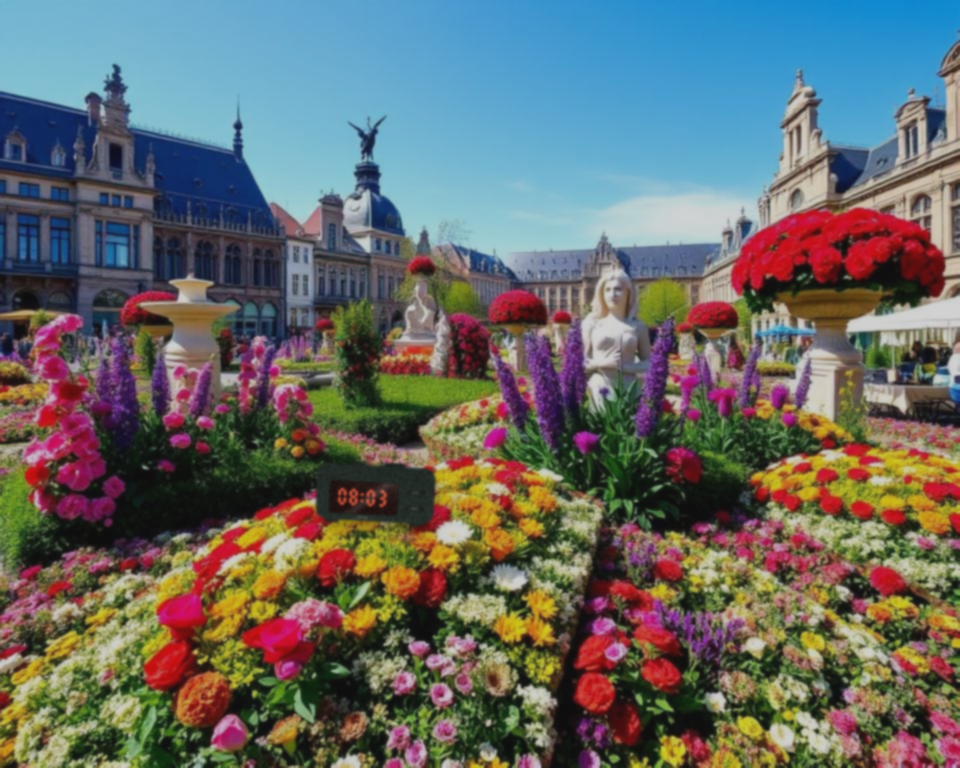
{"hour": 8, "minute": 3}
